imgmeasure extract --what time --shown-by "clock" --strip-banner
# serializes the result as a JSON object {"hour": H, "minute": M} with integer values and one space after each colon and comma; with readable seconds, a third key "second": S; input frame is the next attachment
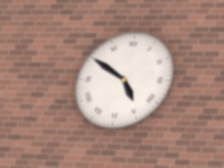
{"hour": 4, "minute": 50}
